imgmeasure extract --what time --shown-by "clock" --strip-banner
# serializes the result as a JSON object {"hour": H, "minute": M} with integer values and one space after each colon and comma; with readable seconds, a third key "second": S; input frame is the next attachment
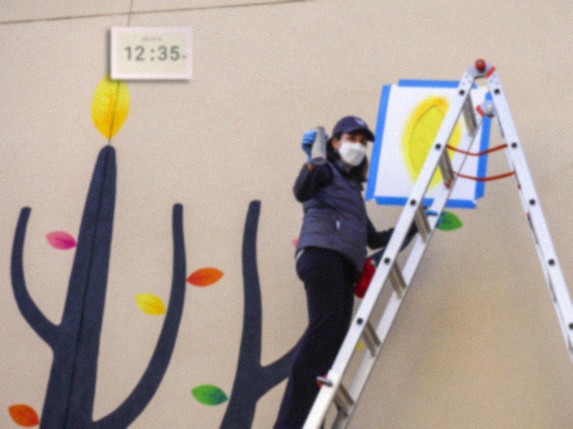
{"hour": 12, "minute": 35}
